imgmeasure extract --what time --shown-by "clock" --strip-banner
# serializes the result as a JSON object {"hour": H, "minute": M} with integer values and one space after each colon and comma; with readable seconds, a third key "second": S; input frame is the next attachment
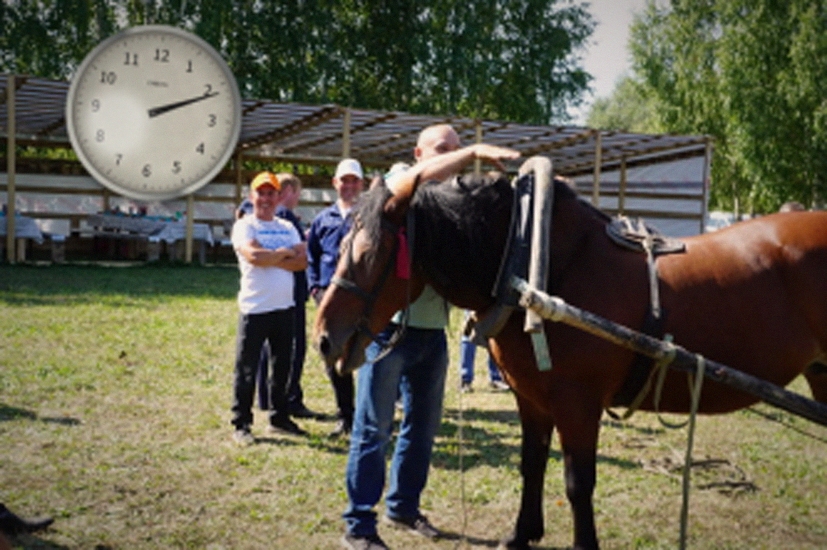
{"hour": 2, "minute": 11}
